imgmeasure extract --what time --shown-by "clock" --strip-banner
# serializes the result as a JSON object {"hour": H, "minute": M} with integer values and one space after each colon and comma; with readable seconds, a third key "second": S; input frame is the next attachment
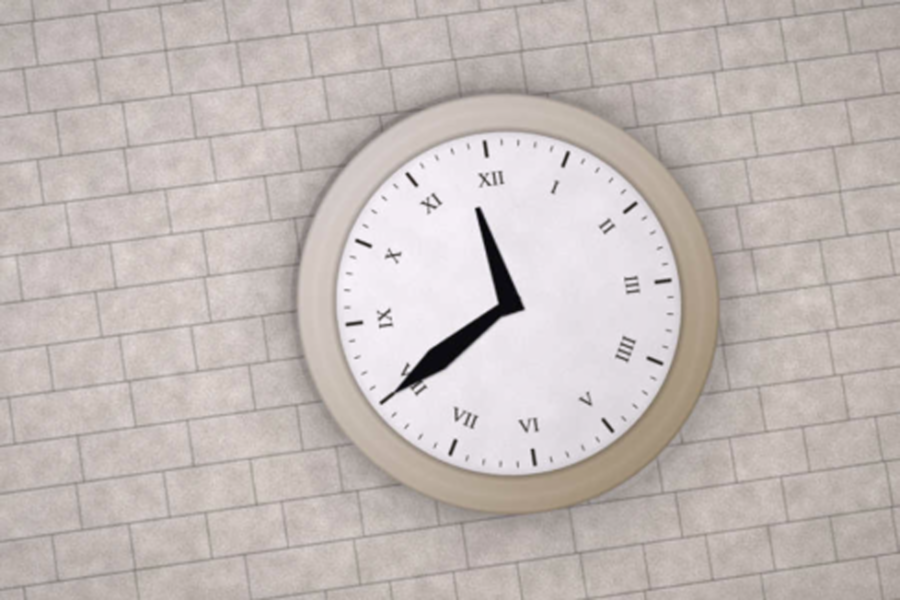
{"hour": 11, "minute": 40}
